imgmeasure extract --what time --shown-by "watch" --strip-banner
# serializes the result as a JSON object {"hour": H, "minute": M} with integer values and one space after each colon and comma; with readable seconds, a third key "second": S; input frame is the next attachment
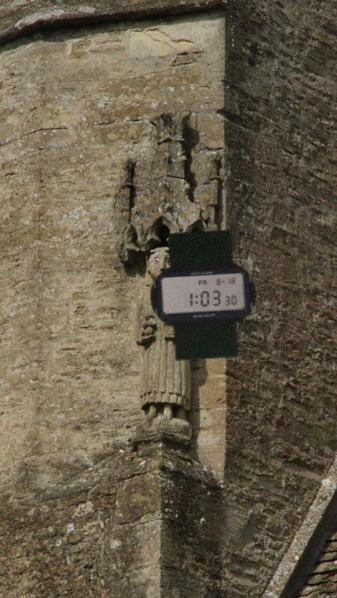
{"hour": 1, "minute": 3, "second": 30}
